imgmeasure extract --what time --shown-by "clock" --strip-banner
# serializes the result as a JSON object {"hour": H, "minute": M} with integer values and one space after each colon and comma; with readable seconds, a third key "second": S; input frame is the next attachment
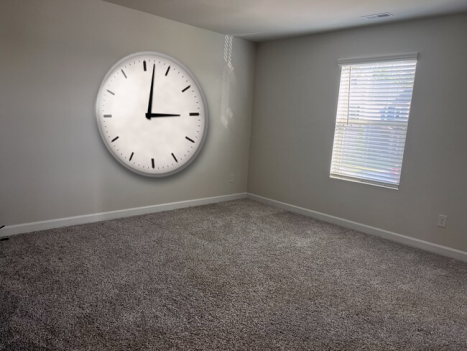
{"hour": 3, "minute": 2}
